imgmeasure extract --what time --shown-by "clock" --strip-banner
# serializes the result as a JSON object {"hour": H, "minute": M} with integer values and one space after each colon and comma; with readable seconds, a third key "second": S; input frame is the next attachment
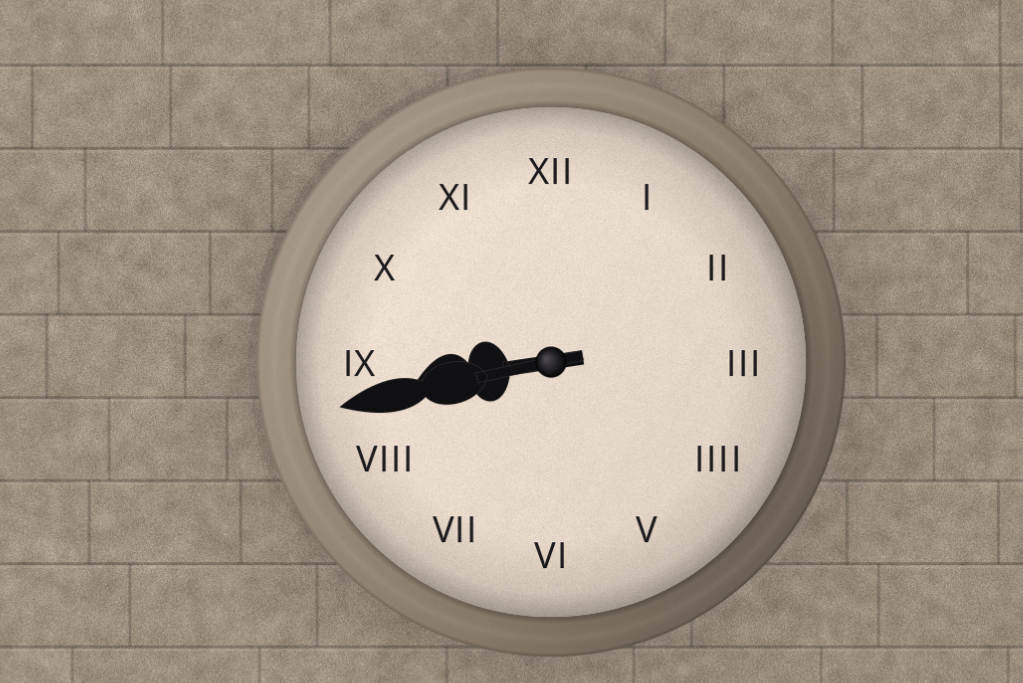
{"hour": 8, "minute": 43}
